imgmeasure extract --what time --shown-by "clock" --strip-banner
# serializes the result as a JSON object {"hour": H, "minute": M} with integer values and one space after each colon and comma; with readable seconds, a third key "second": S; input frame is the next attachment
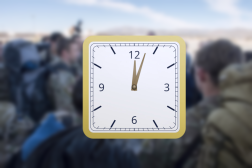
{"hour": 12, "minute": 3}
